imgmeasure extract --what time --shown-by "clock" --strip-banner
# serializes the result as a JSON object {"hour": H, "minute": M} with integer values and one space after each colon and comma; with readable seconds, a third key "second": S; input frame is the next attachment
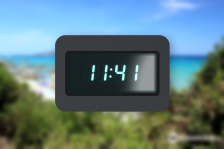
{"hour": 11, "minute": 41}
